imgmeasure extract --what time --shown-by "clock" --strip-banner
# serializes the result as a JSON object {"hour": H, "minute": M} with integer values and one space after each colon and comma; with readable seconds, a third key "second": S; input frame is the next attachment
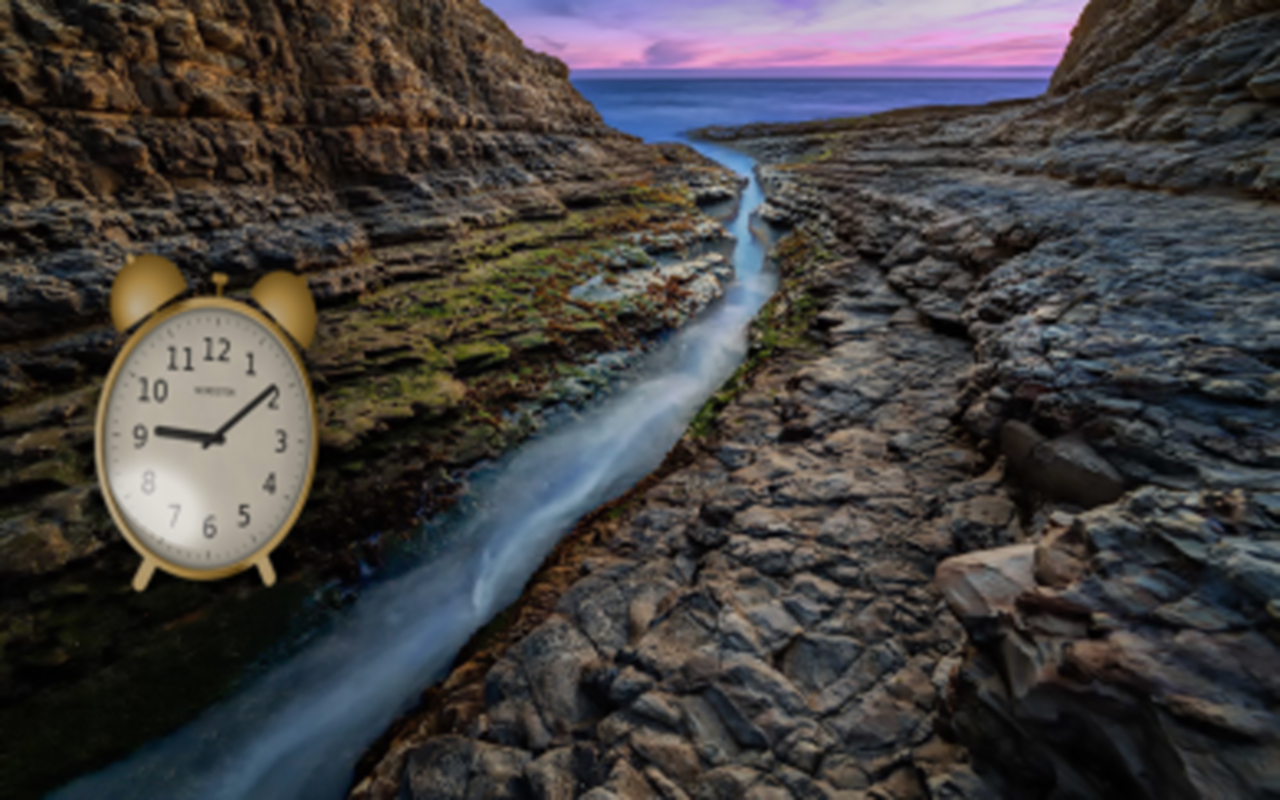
{"hour": 9, "minute": 9}
